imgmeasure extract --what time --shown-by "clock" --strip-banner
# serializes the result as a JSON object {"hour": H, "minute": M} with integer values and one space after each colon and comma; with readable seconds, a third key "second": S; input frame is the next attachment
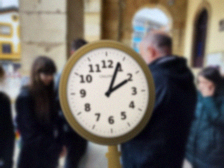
{"hour": 2, "minute": 4}
